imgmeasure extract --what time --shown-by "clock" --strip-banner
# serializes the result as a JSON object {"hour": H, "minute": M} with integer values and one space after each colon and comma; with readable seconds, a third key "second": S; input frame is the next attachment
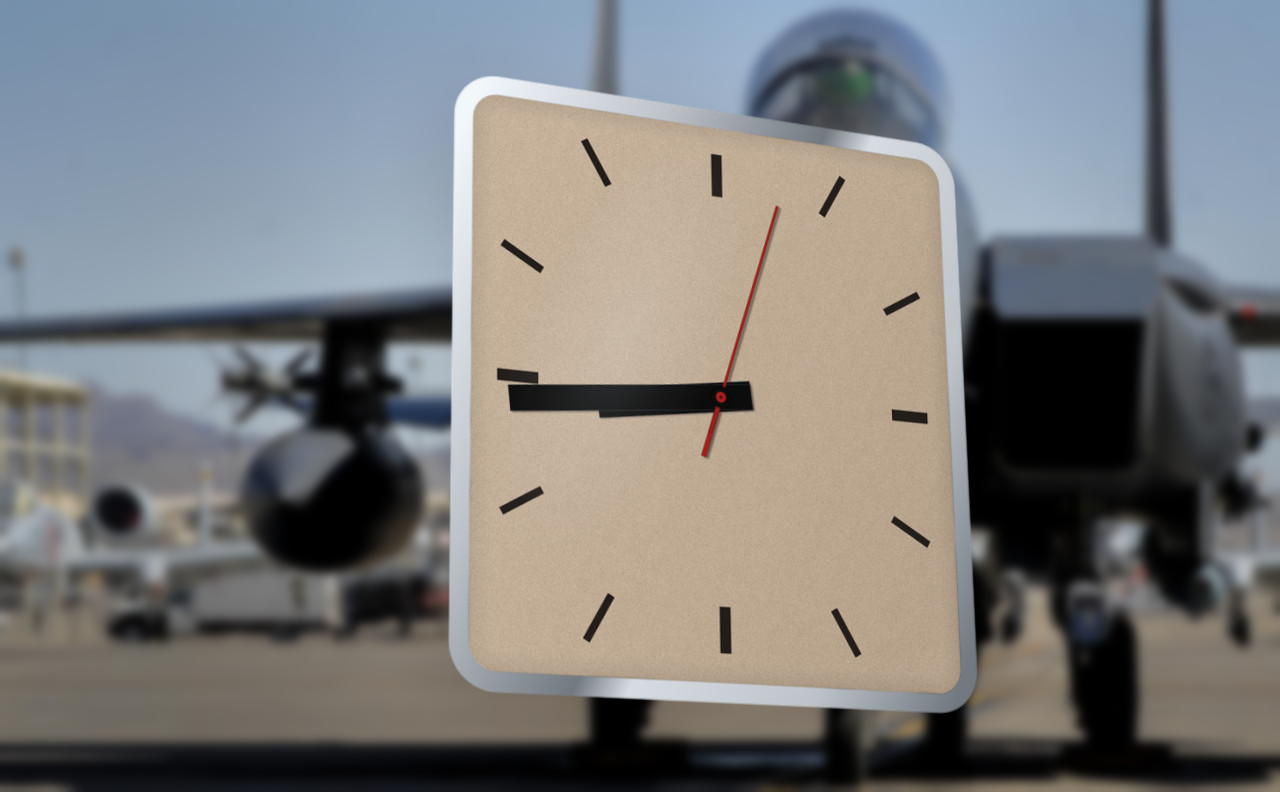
{"hour": 8, "minute": 44, "second": 3}
